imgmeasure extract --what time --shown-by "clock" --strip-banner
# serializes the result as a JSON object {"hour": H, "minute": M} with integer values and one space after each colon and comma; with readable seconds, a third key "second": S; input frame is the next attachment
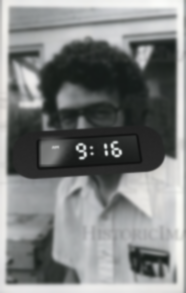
{"hour": 9, "minute": 16}
